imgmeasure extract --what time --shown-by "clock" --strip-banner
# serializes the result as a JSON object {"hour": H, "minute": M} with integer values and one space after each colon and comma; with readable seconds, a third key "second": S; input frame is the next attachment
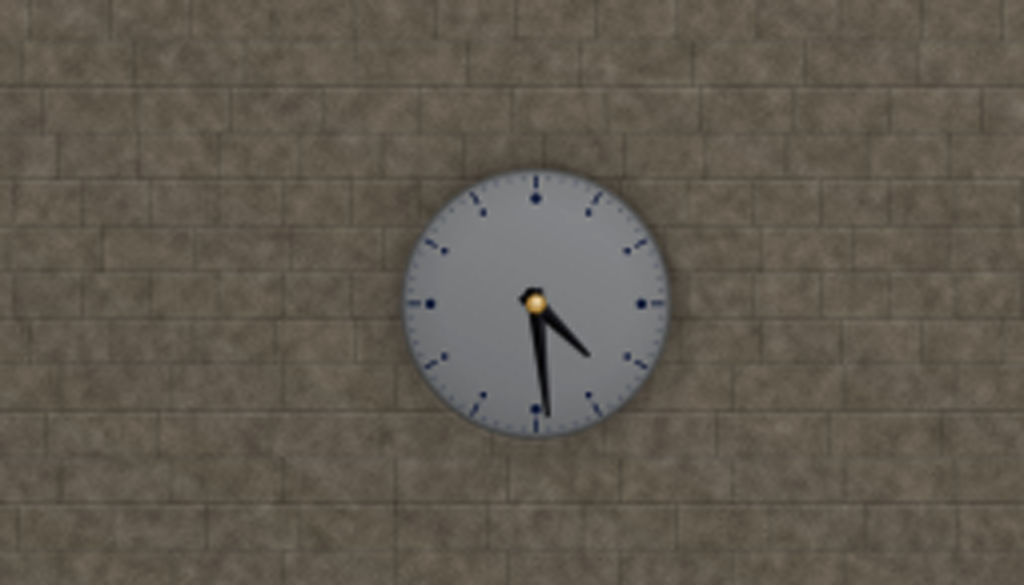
{"hour": 4, "minute": 29}
